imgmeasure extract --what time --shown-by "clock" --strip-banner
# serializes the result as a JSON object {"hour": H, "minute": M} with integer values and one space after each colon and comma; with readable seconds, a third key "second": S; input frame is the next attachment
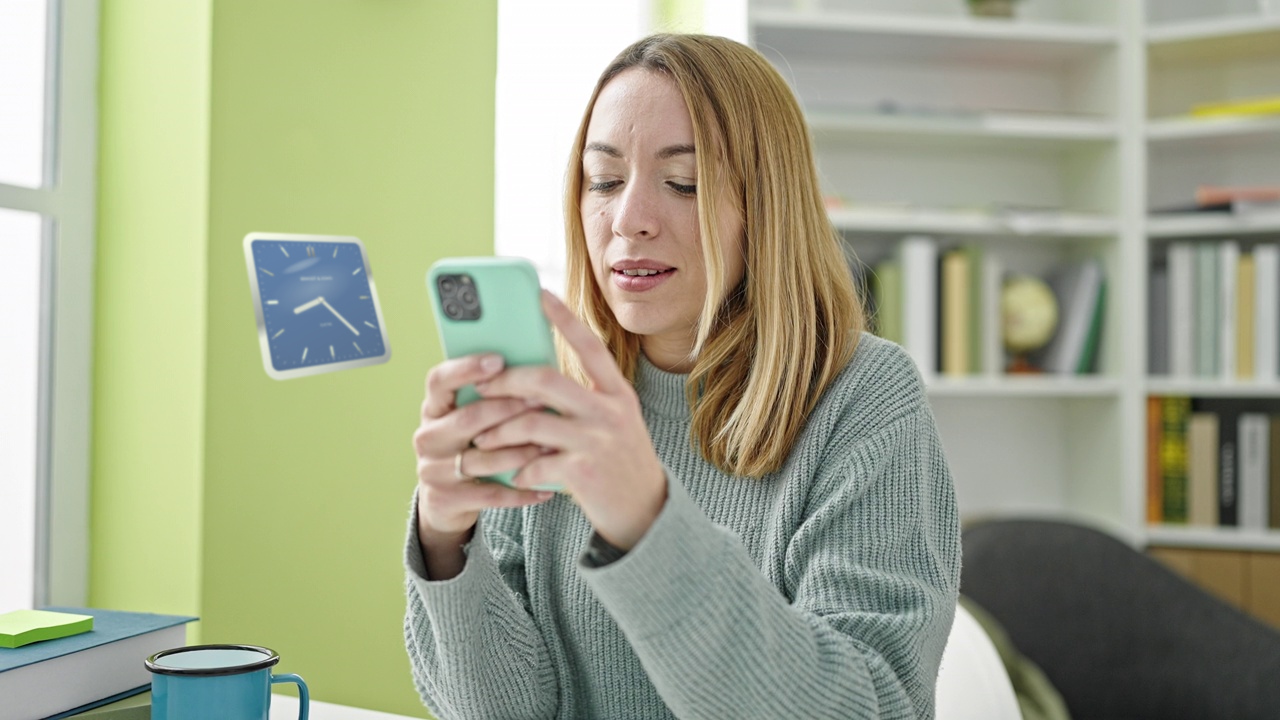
{"hour": 8, "minute": 23}
